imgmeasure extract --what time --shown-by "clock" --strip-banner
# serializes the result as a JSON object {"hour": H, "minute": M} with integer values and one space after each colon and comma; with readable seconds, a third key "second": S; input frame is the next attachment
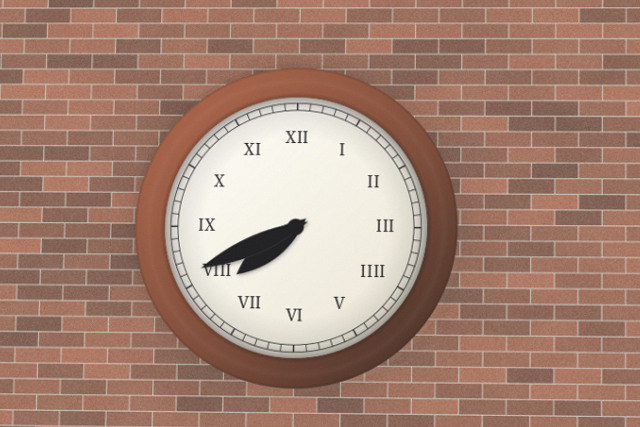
{"hour": 7, "minute": 41}
